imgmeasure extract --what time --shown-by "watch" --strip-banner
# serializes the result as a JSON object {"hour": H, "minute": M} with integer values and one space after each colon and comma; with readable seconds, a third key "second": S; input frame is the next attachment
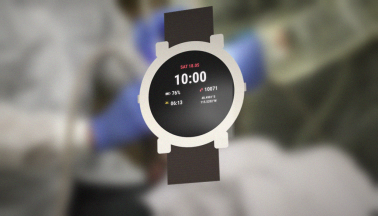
{"hour": 10, "minute": 0}
